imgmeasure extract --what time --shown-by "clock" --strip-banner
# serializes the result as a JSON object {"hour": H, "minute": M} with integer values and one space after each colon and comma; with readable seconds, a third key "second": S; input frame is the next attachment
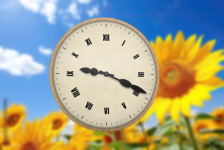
{"hour": 9, "minute": 19}
